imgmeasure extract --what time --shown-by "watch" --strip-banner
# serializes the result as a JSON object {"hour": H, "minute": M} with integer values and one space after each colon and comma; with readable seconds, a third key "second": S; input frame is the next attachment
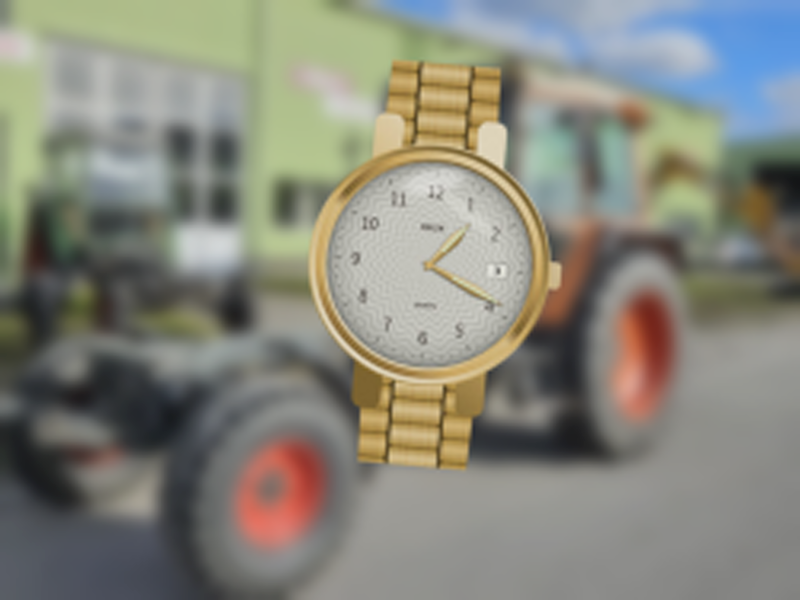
{"hour": 1, "minute": 19}
